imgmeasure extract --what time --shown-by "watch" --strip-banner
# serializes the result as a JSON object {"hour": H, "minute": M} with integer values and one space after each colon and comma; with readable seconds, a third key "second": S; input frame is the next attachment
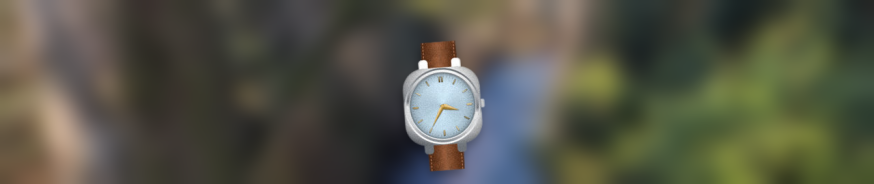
{"hour": 3, "minute": 35}
